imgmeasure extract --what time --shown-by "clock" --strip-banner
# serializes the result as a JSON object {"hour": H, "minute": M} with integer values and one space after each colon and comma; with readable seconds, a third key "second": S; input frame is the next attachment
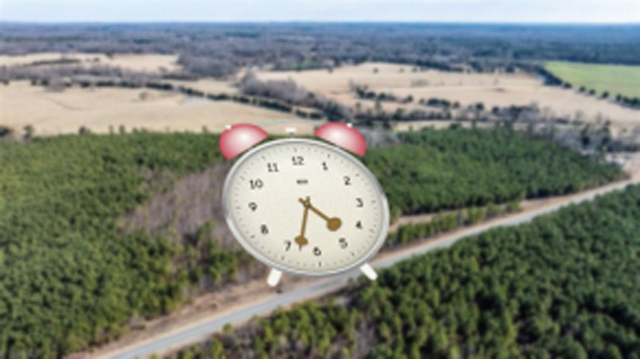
{"hour": 4, "minute": 33}
